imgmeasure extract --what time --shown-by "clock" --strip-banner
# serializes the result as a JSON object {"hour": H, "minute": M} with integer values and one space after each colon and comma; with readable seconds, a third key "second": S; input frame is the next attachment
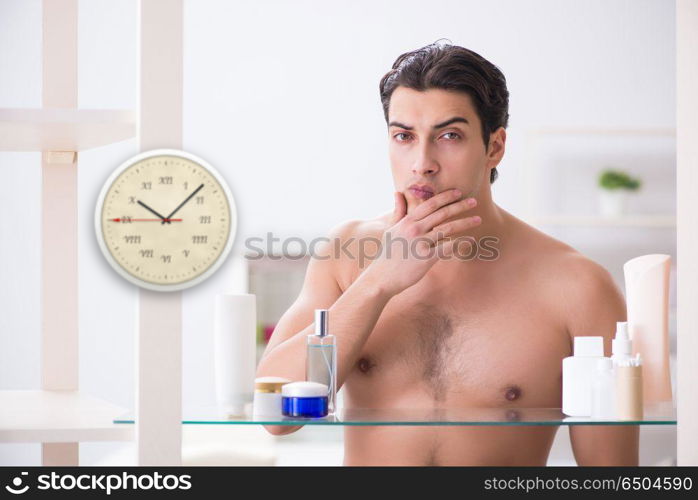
{"hour": 10, "minute": 7, "second": 45}
